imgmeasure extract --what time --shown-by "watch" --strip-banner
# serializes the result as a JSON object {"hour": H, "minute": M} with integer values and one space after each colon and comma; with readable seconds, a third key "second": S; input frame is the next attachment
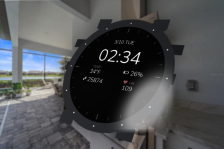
{"hour": 2, "minute": 34}
